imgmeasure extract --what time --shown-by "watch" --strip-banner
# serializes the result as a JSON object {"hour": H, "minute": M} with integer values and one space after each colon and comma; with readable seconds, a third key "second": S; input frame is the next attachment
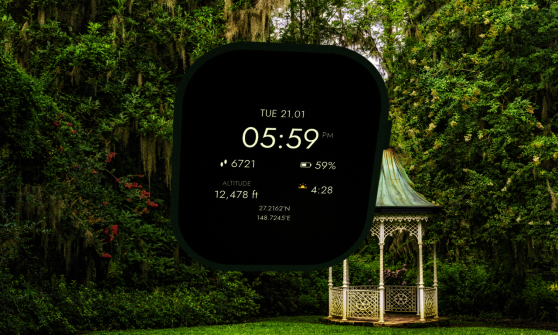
{"hour": 5, "minute": 59}
